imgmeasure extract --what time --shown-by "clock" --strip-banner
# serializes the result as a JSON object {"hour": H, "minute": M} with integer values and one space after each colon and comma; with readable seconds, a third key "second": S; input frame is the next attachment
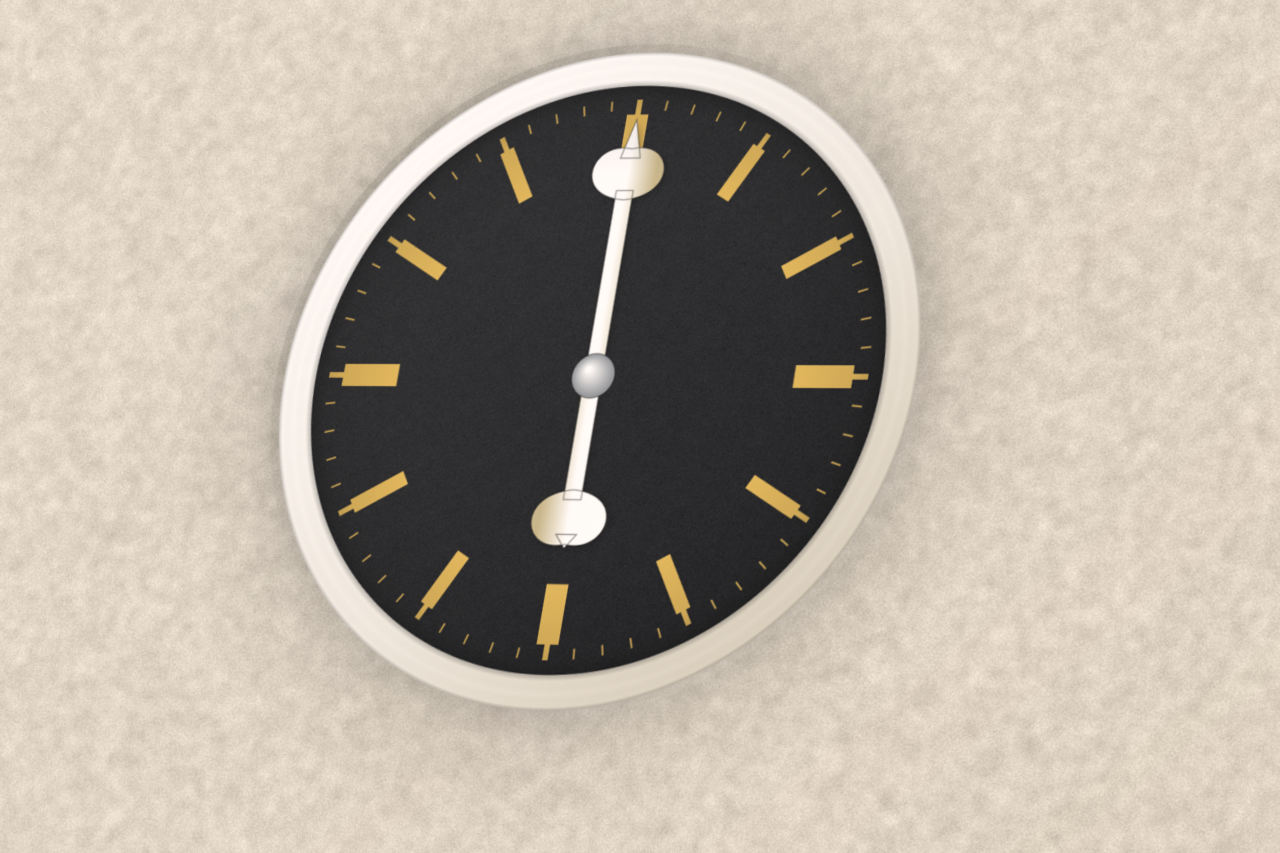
{"hour": 6, "minute": 0}
